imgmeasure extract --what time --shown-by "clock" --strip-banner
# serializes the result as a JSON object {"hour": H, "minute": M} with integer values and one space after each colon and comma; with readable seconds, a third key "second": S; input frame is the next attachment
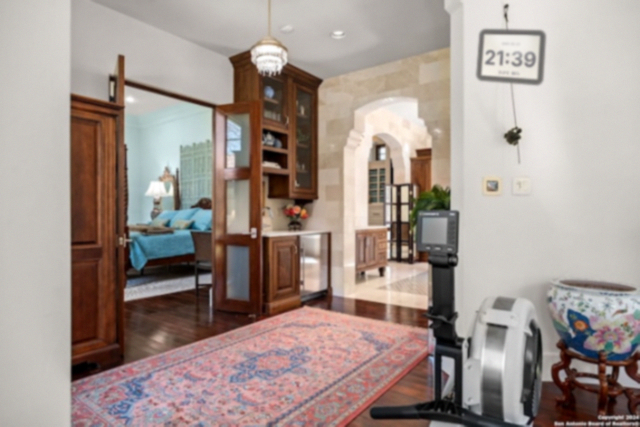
{"hour": 21, "minute": 39}
